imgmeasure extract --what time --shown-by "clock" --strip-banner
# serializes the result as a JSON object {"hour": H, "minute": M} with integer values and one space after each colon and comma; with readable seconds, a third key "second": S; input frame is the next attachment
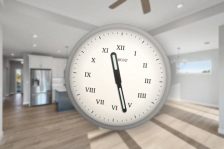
{"hour": 11, "minute": 27}
